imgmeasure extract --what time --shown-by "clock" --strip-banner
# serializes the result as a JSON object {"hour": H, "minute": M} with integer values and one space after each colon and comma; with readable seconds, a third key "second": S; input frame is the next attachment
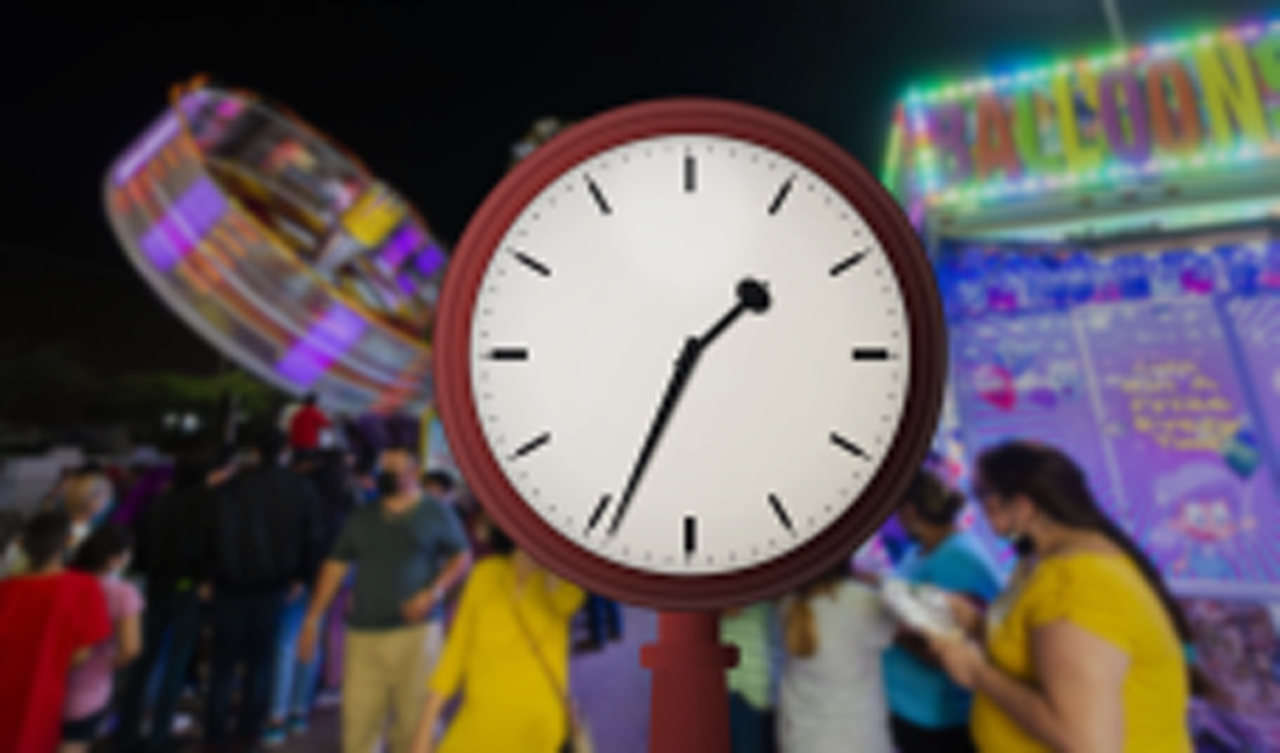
{"hour": 1, "minute": 34}
